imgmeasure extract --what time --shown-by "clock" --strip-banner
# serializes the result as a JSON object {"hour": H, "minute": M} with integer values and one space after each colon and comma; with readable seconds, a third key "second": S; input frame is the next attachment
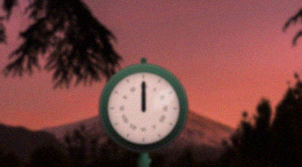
{"hour": 12, "minute": 0}
